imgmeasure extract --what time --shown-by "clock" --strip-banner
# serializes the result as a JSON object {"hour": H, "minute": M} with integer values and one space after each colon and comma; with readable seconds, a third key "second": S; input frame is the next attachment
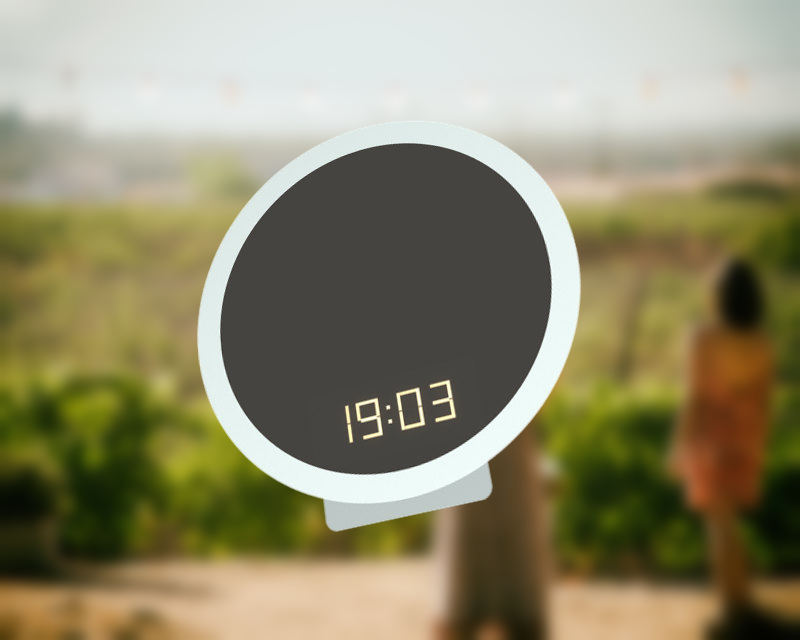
{"hour": 19, "minute": 3}
